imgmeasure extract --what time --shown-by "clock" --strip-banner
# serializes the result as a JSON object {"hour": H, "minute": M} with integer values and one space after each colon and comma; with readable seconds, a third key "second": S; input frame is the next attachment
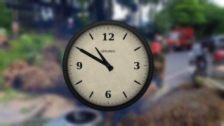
{"hour": 10, "minute": 50}
